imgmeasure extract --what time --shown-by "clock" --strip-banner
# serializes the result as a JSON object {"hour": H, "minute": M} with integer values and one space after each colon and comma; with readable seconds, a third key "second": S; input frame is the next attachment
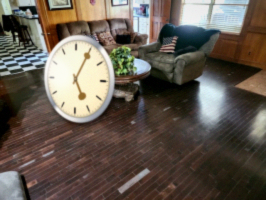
{"hour": 5, "minute": 5}
